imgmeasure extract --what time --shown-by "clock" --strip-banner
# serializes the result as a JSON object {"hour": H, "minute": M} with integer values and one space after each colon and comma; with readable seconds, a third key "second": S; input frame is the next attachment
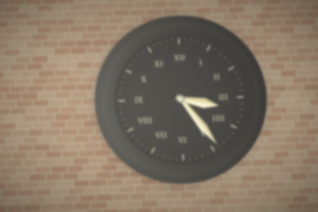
{"hour": 3, "minute": 24}
